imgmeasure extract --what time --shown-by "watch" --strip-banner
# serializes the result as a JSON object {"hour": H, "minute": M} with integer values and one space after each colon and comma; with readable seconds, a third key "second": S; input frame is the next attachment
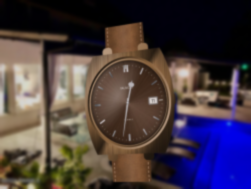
{"hour": 12, "minute": 32}
